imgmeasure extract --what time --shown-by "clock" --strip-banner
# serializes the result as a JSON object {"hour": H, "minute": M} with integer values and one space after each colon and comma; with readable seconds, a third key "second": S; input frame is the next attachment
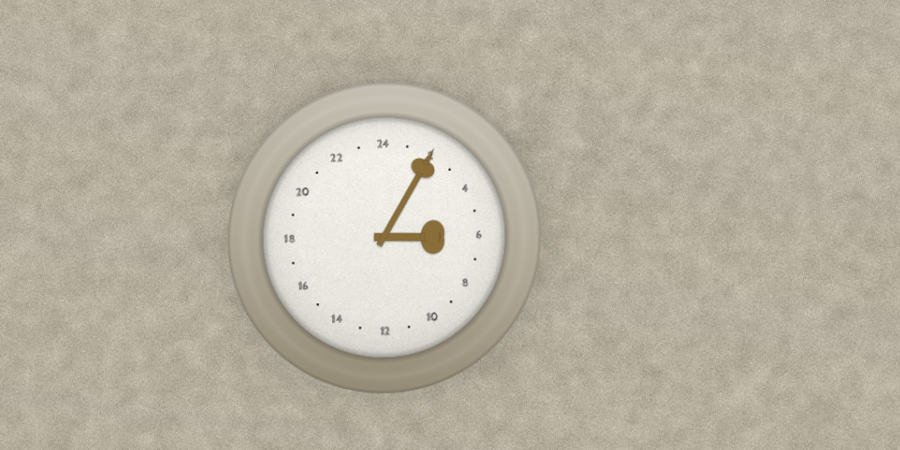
{"hour": 6, "minute": 5}
